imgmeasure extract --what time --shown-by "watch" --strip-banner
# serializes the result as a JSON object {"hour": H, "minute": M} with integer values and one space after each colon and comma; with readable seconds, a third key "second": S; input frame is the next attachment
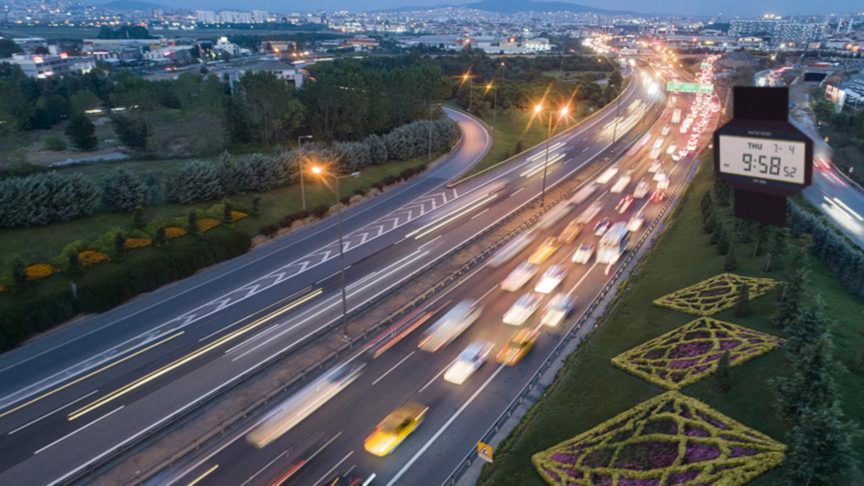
{"hour": 9, "minute": 58}
